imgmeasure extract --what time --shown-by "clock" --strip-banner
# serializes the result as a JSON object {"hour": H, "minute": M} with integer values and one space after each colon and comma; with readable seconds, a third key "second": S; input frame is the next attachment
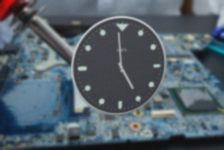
{"hour": 4, "minute": 59}
